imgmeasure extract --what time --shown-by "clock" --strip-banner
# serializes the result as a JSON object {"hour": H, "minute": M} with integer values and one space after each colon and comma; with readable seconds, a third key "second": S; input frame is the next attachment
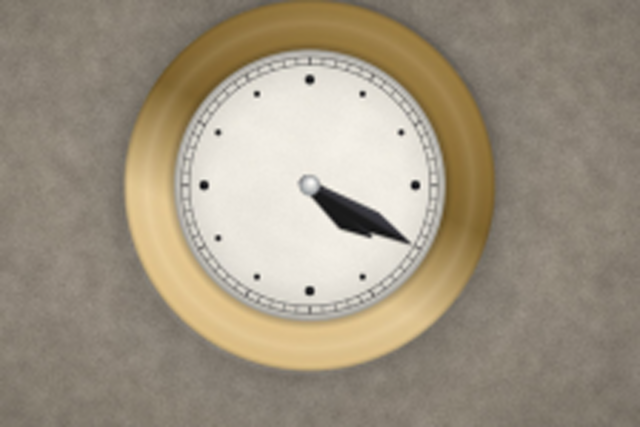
{"hour": 4, "minute": 20}
